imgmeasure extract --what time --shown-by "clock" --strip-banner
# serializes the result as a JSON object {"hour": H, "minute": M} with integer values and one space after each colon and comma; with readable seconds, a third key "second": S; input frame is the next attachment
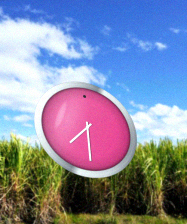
{"hour": 7, "minute": 30}
